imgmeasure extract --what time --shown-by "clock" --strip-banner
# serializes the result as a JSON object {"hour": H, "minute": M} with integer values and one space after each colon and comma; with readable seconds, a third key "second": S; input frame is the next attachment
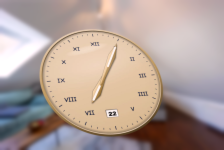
{"hour": 7, "minute": 5}
